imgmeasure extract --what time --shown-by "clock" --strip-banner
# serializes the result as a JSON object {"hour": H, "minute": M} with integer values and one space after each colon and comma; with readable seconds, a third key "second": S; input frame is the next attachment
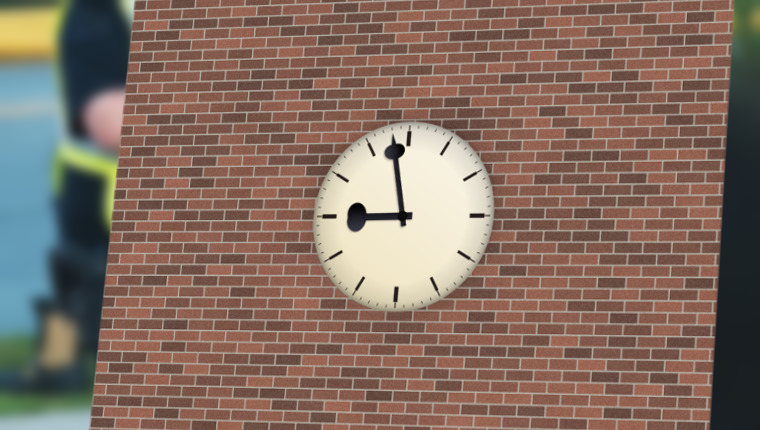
{"hour": 8, "minute": 58}
